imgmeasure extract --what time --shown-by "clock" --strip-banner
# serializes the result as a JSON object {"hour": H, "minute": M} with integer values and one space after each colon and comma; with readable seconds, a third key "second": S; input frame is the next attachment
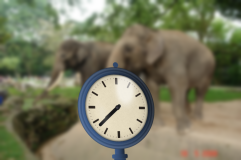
{"hour": 7, "minute": 38}
